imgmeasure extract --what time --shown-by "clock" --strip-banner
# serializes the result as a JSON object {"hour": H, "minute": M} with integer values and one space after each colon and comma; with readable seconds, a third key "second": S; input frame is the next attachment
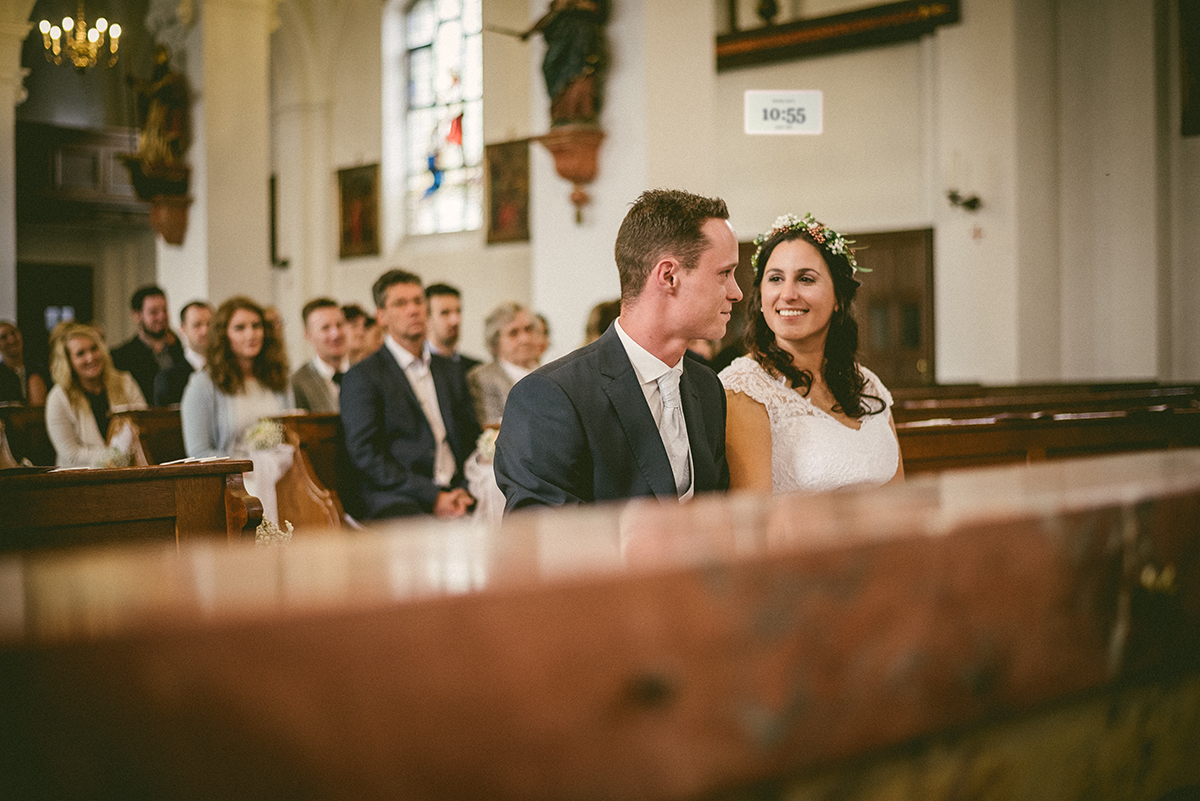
{"hour": 10, "minute": 55}
